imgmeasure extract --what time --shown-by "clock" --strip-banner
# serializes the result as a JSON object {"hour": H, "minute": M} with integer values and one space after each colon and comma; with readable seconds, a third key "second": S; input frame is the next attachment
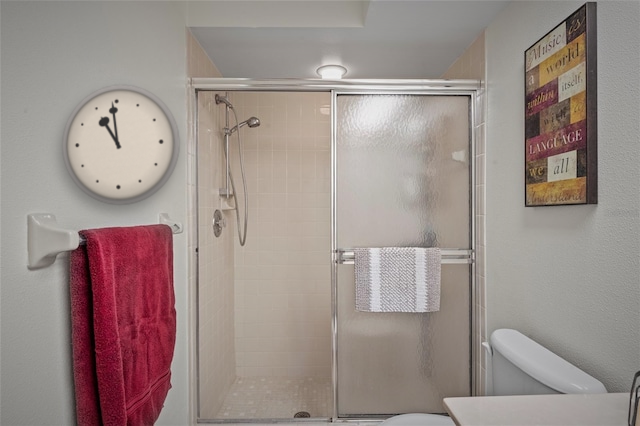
{"hour": 10, "minute": 59}
